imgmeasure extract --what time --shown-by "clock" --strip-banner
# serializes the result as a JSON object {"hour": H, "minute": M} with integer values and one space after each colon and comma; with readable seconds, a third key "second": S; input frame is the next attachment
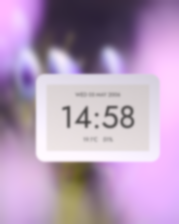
{"hour": 14, "minute": 58}
